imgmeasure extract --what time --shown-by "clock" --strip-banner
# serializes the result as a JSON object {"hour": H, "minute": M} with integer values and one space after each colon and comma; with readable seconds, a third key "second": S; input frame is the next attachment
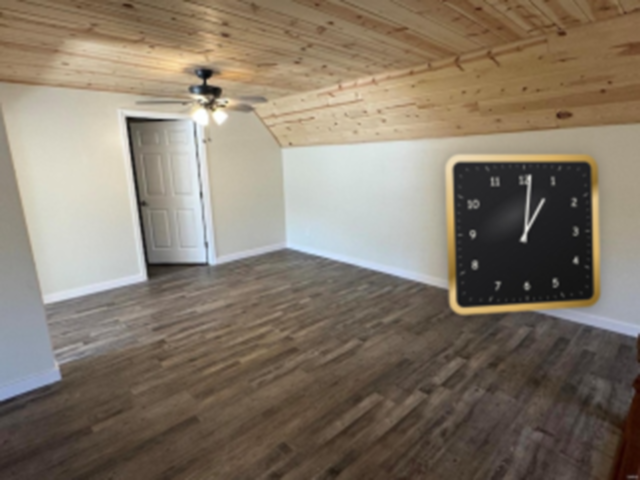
{"hour": 1, "minute": 1}
